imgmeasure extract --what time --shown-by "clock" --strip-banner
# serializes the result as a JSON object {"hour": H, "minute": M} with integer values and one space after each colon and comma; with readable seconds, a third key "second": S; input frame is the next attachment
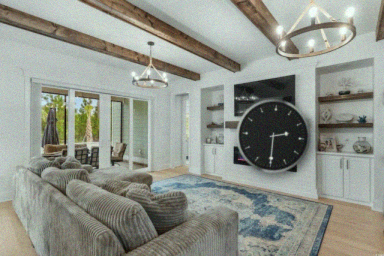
{"hour": 2, "minute": 30}
